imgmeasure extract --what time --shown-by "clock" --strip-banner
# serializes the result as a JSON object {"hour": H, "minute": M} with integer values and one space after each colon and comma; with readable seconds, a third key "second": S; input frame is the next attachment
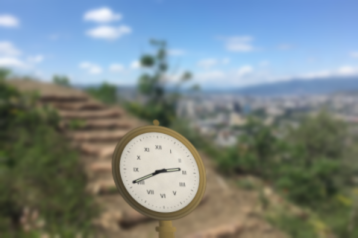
{"hour": 2, "minute": 41}
